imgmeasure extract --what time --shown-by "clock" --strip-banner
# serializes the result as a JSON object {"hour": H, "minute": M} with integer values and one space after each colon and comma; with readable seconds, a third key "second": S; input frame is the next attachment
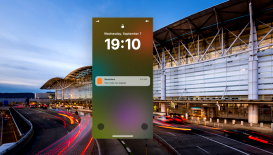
{"hour": 19, "minute": 10}
